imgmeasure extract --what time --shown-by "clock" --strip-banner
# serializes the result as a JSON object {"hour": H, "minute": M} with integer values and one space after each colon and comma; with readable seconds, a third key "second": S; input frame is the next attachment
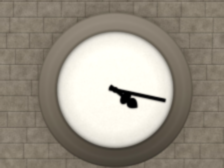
{"hour": 4, "minute": 17}
